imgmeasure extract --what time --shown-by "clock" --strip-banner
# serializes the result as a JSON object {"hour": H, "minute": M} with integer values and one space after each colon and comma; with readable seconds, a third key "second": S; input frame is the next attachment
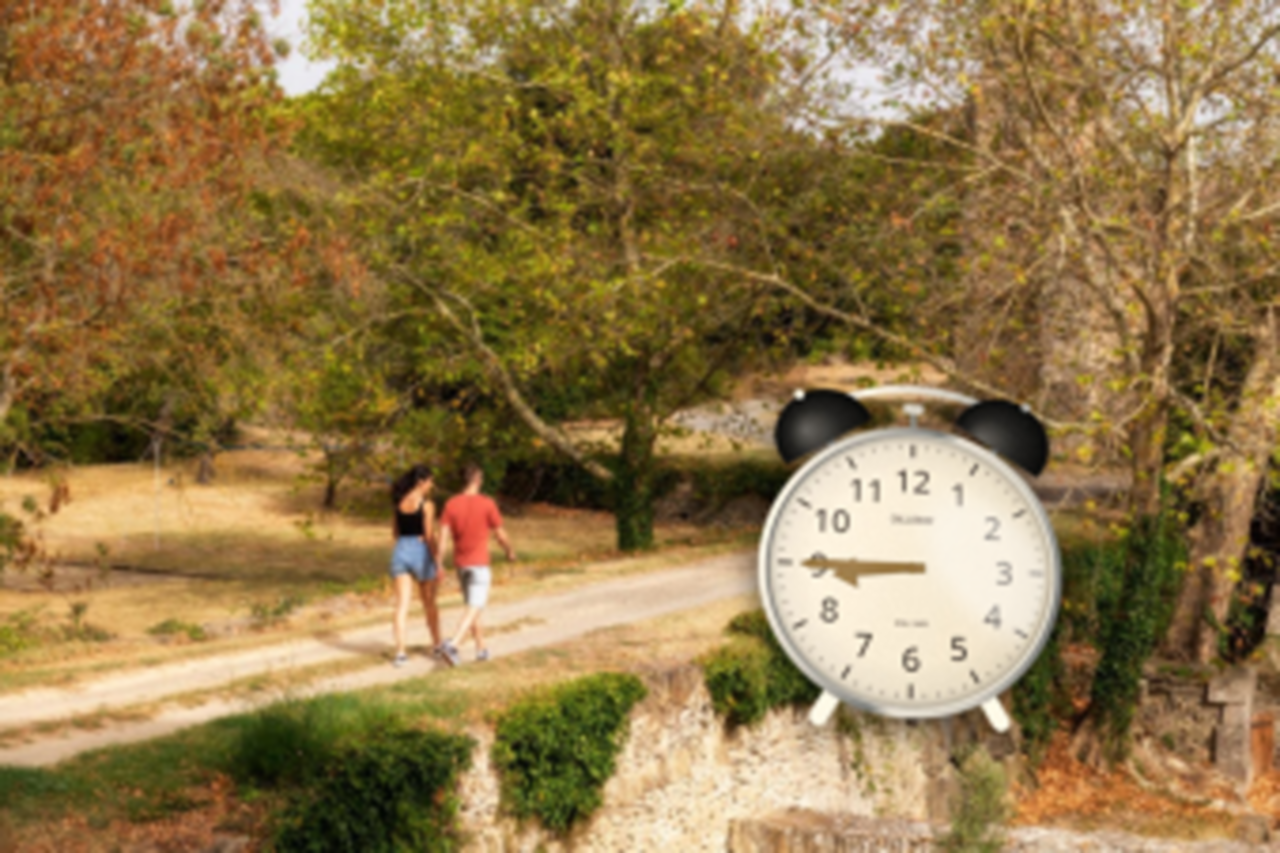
{"hour": 8, "minute": 45}
